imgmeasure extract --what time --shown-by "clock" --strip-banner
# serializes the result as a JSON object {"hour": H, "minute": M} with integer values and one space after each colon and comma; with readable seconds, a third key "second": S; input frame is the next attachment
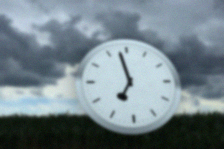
{"hour": 6, "minute": 58}
